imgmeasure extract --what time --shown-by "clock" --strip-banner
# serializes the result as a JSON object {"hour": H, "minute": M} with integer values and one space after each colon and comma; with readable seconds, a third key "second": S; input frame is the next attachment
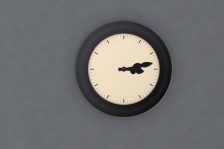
{"hour": 3, "minute": 13}
